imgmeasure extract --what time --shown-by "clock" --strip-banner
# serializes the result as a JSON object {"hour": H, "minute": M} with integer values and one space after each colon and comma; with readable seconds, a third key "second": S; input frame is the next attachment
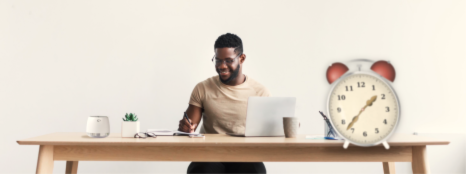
{"hour": 1, "minute": 37}
